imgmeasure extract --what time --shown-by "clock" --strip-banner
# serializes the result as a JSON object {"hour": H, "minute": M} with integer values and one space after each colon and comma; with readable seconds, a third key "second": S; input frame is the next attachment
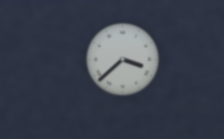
{"hour": 3, "minute": 38}
